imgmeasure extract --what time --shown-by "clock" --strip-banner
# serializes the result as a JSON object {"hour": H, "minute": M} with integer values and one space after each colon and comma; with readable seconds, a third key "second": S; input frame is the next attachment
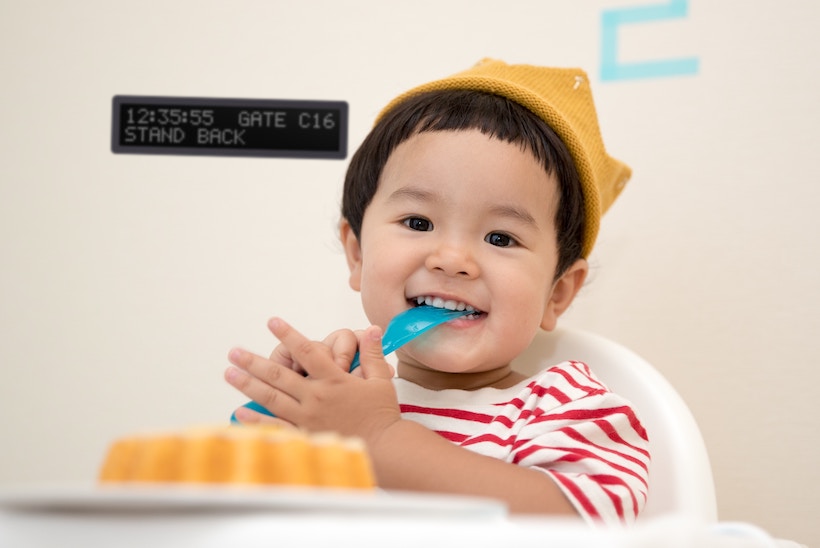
{"hour": 12, "minute": 35, "second": 55}
